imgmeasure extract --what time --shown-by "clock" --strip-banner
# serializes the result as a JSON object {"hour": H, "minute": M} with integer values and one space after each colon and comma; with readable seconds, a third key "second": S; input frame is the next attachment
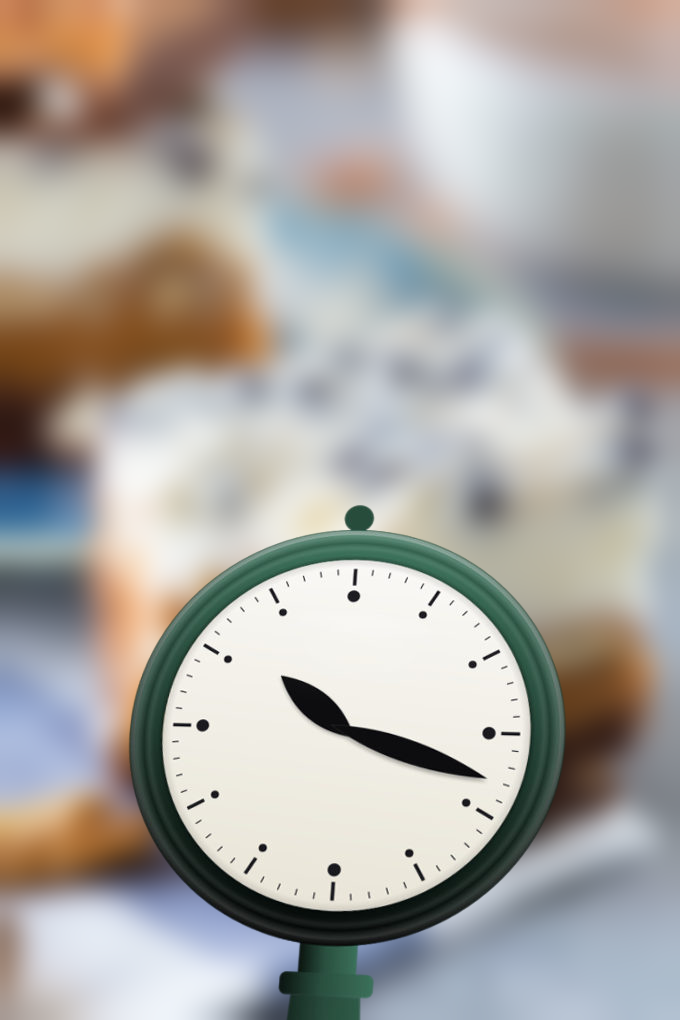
{"hour": 10, "minute": 18}
